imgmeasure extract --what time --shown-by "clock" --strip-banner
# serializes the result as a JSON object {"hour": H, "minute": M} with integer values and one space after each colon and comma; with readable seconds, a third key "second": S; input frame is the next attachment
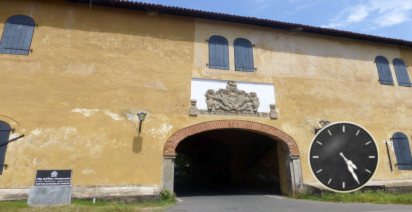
{"hour": 4, "minute": 25}
